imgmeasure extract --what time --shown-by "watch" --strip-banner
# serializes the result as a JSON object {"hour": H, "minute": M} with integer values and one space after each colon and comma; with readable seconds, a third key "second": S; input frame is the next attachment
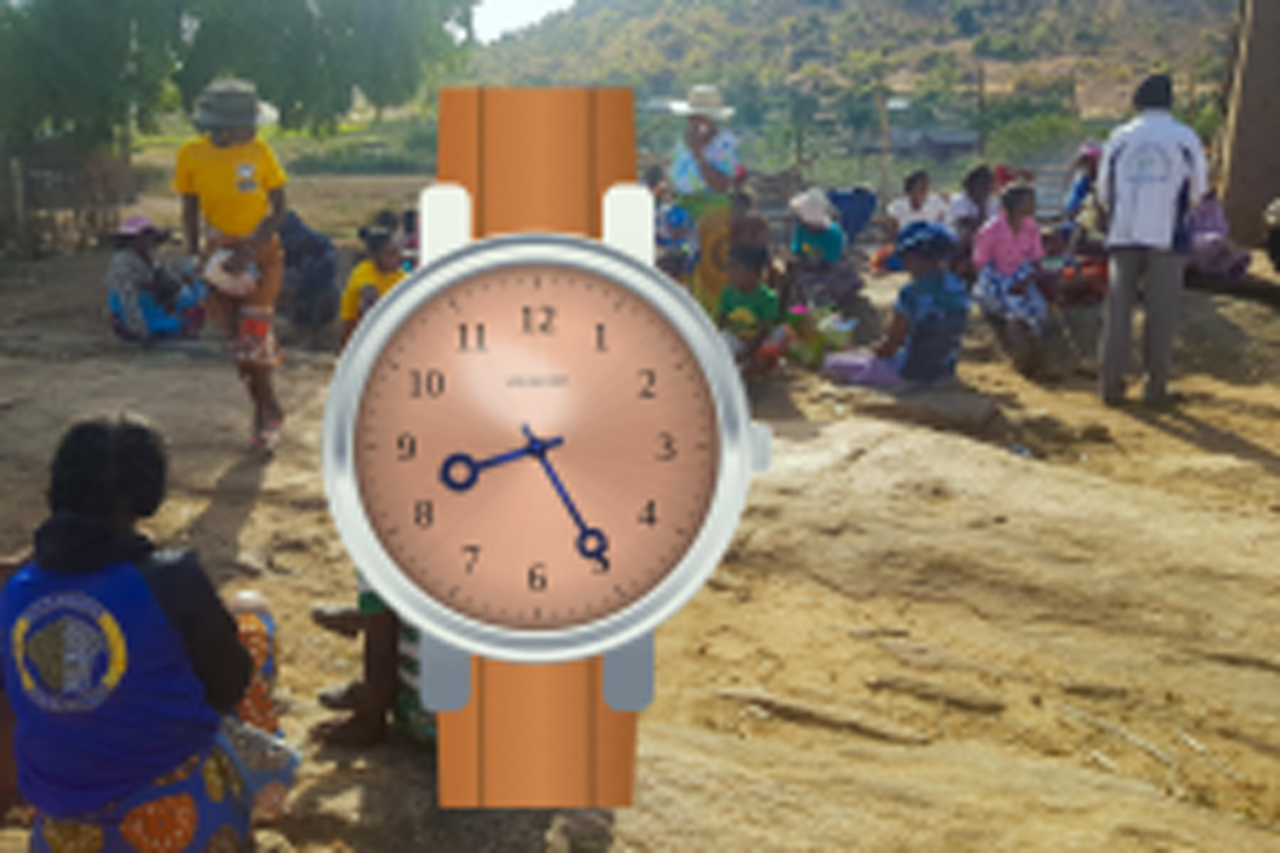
{"hour": 8, "minute": 25}
